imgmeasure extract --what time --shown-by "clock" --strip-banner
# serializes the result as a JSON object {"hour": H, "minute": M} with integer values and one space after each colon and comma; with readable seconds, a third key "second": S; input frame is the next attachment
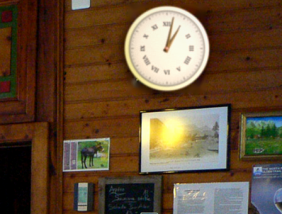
{"hour": 1, "minute": 2}
